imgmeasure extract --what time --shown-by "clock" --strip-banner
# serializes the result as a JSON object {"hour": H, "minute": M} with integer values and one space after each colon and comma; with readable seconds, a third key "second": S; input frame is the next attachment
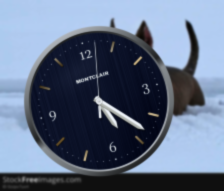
{"hour": 5, "minute": 23, "second": 2}
